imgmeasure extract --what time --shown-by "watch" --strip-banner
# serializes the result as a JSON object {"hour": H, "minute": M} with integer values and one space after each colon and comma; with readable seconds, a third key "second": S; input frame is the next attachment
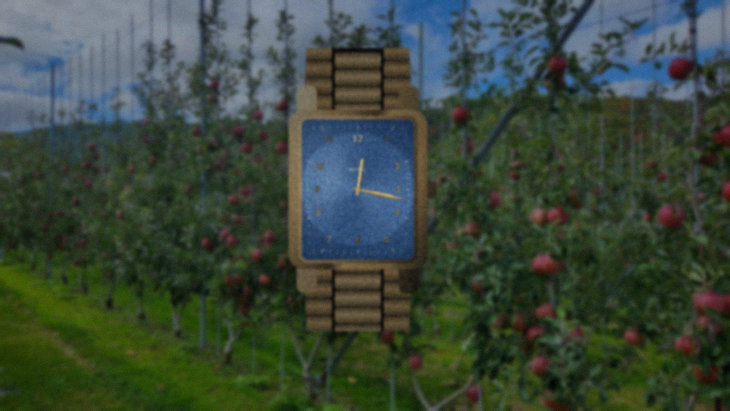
{"hour": 12, "minute": 17}
